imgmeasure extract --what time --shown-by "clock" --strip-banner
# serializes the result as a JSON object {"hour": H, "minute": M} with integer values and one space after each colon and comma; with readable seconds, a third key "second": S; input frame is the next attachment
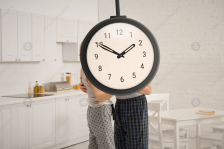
{"hour": 1, "minute": 50}
